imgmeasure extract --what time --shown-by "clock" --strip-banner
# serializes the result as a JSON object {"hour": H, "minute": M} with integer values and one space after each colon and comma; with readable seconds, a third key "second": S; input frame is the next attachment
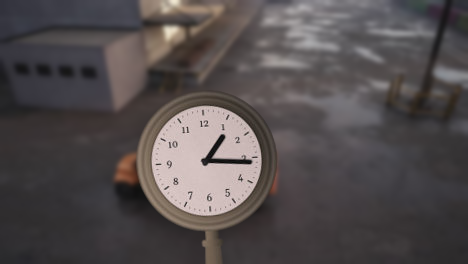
{"hour": 1, "minute": 16}
